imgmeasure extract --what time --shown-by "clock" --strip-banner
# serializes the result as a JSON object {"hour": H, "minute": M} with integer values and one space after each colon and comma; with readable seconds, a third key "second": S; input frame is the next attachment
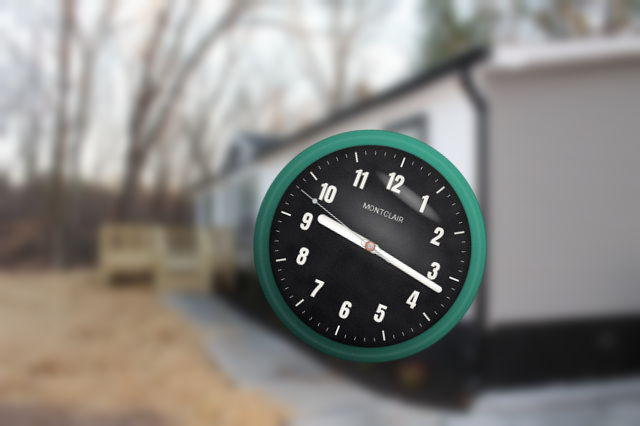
{"hour": 9, "minute": 16, "second": 48}
